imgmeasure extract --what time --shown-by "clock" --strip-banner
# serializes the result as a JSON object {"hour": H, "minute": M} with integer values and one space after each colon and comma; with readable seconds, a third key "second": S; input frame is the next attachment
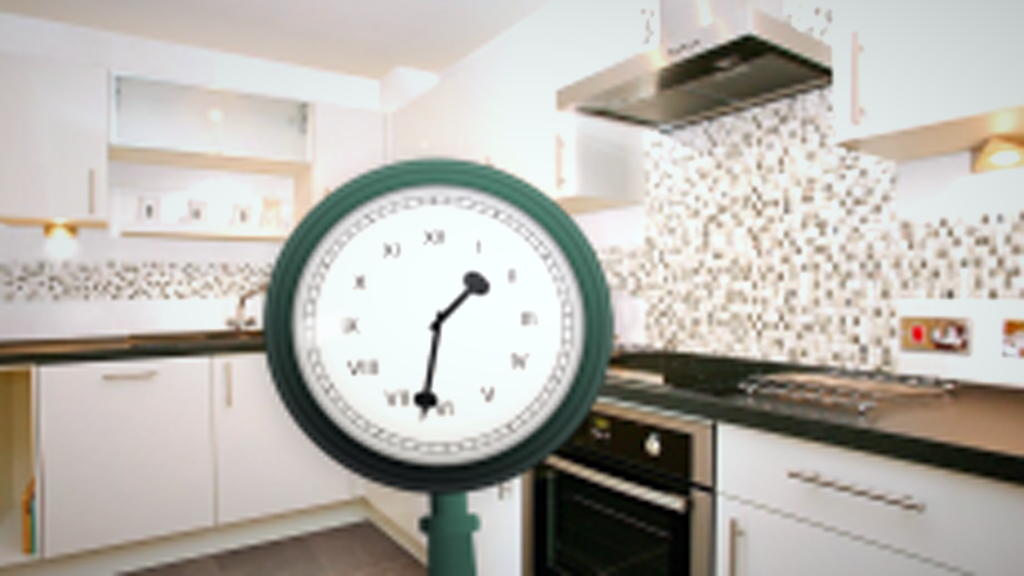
{"hour": 1, "minute": 32}
